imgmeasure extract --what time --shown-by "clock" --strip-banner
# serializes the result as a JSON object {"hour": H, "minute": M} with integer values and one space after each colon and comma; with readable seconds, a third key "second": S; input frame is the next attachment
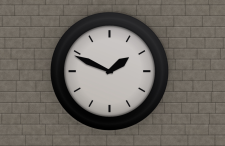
{"hour": 1, "minute": 49}
